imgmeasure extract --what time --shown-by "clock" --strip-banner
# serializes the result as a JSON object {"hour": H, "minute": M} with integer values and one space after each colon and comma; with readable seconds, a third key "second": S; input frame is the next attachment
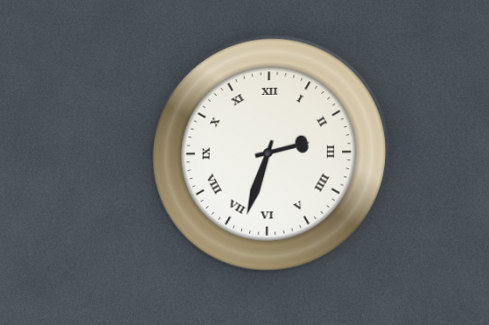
{"hour": 2, "minute": 33}
